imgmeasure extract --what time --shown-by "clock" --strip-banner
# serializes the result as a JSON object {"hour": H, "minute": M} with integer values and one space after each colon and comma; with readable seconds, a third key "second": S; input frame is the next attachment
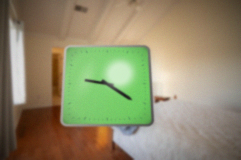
{"hour": 9, "minute": 21}
